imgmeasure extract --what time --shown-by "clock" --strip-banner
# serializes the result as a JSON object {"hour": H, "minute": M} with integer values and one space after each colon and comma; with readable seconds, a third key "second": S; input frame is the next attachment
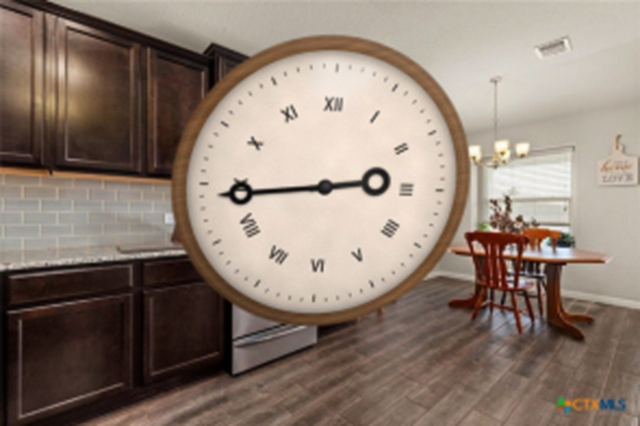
{"hour": 2, "minute": 44}
